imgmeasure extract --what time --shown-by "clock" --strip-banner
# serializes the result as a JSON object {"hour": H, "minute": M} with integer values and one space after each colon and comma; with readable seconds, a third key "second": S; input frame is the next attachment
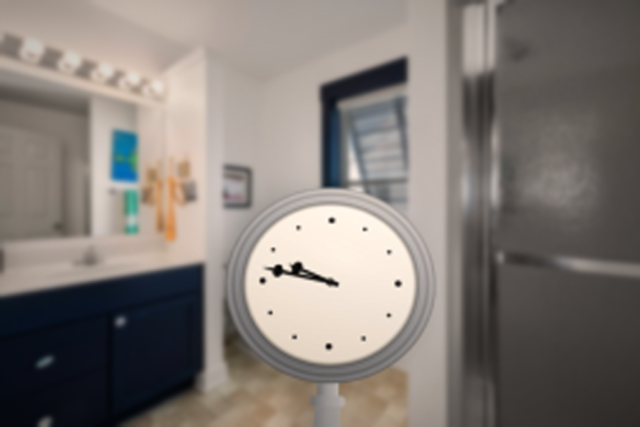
{"hour": 9, "minute": 47}
